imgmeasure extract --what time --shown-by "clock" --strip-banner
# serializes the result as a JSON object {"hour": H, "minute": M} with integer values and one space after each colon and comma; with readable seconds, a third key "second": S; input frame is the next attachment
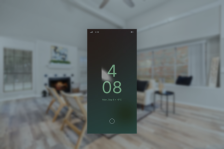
{"hour": 4, "minute": 8}
